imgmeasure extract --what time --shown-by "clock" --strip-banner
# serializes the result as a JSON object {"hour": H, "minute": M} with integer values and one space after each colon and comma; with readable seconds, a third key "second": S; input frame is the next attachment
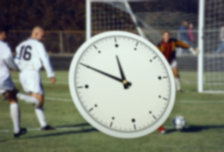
{"hour": 11, "minute": 50}
